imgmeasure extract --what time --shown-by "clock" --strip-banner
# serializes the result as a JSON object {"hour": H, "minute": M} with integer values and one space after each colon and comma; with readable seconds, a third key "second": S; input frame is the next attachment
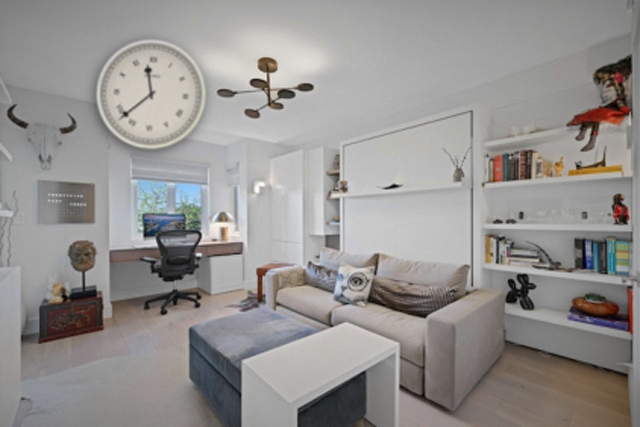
{"hour": 11, "minute": 38}
